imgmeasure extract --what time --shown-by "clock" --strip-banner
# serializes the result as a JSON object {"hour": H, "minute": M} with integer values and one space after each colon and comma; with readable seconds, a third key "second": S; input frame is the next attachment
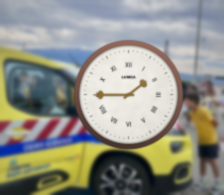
{"hour": 1, "minute": 45}
